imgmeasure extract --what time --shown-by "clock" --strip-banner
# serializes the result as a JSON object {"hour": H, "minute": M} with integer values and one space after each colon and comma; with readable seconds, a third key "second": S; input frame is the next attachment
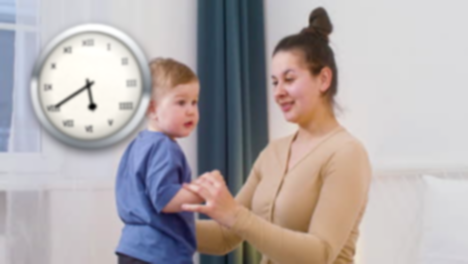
{"hour": 5, "minute": 40}
